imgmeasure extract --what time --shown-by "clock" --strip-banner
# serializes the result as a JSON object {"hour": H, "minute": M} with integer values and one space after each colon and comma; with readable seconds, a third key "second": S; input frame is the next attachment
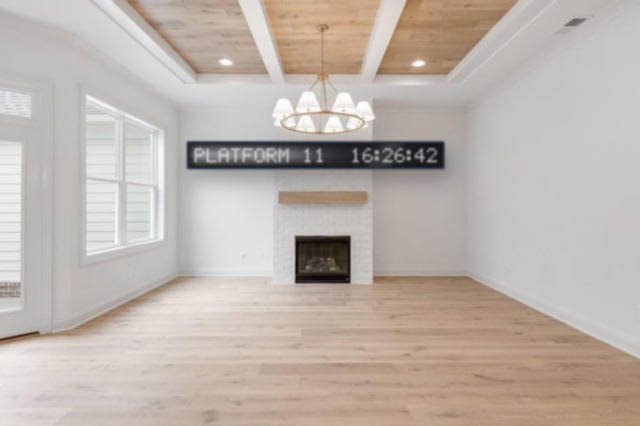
{"hour": 16, "minute": 26, "second": 42}
